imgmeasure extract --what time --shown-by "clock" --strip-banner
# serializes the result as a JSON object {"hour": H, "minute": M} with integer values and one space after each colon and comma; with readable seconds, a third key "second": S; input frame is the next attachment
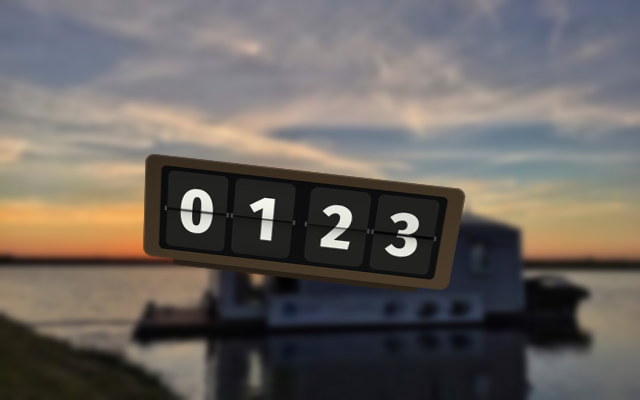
{"hour": 1, "minute": 23}
